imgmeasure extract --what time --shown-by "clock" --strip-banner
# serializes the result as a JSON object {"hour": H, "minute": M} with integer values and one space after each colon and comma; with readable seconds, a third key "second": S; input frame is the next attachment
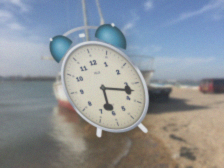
{"hour": 6, "minute": 17}
